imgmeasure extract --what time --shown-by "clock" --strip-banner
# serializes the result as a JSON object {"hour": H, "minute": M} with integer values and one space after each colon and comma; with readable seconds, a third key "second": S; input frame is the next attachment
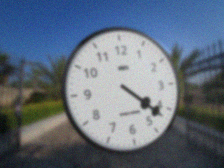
{"hour": 4, "minute": 22}
